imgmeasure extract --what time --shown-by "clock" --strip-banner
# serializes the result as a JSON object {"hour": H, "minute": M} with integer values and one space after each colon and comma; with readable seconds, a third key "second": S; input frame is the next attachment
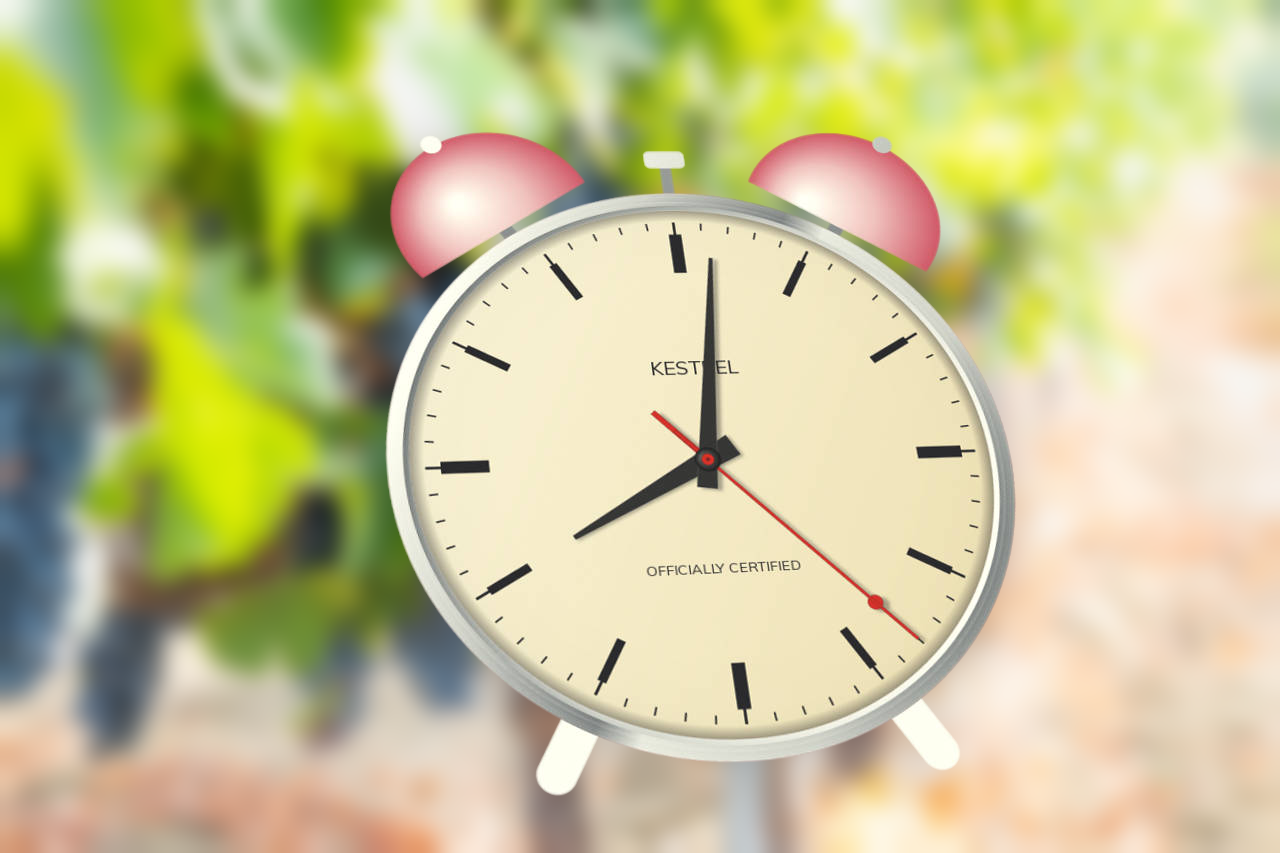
{"hour": 8, "minute": 1, "second": 23}
